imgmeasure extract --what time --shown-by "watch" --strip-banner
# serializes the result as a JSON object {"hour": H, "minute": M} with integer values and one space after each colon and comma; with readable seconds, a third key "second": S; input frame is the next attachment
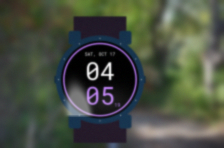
{"hour": 4, "minute": 5}
